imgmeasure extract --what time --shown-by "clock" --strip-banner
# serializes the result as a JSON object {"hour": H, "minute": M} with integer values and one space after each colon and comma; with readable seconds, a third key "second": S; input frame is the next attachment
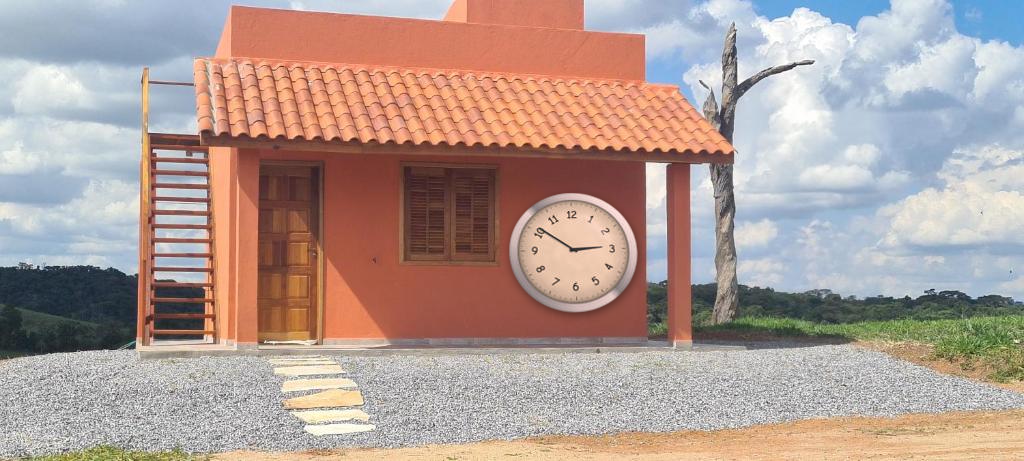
{"hour": 2, "minute": 51}
